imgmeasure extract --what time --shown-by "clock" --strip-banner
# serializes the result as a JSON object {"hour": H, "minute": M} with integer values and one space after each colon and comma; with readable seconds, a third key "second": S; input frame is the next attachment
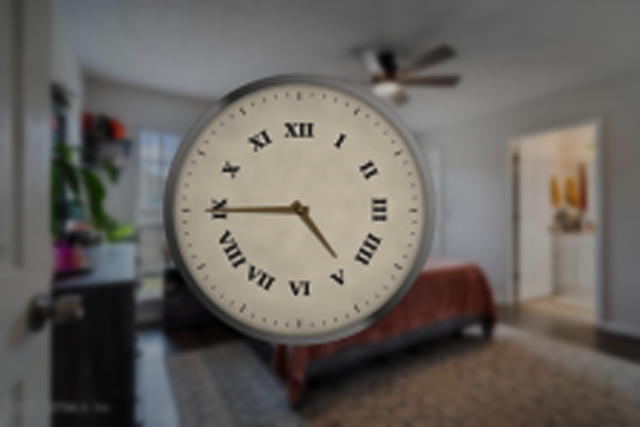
{"hour": 4, "minute": 45}
